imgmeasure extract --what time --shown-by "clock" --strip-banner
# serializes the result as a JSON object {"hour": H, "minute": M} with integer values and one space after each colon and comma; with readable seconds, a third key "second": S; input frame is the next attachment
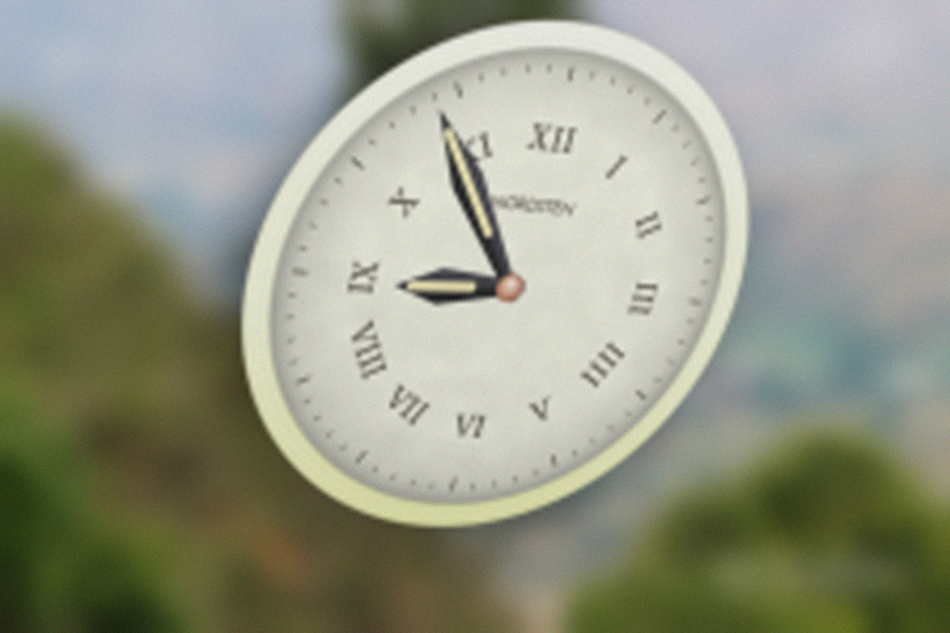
{"hour": 8, "minute": 54}
